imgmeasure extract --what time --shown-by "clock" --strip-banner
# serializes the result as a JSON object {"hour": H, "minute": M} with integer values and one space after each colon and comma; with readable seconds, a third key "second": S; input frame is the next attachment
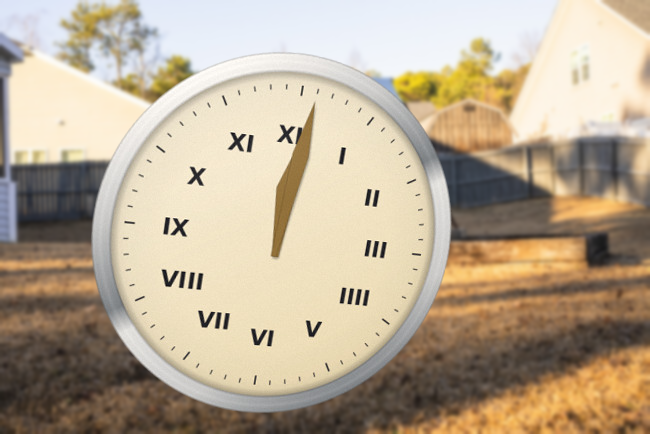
{"hour": 12, "minute": 1}
